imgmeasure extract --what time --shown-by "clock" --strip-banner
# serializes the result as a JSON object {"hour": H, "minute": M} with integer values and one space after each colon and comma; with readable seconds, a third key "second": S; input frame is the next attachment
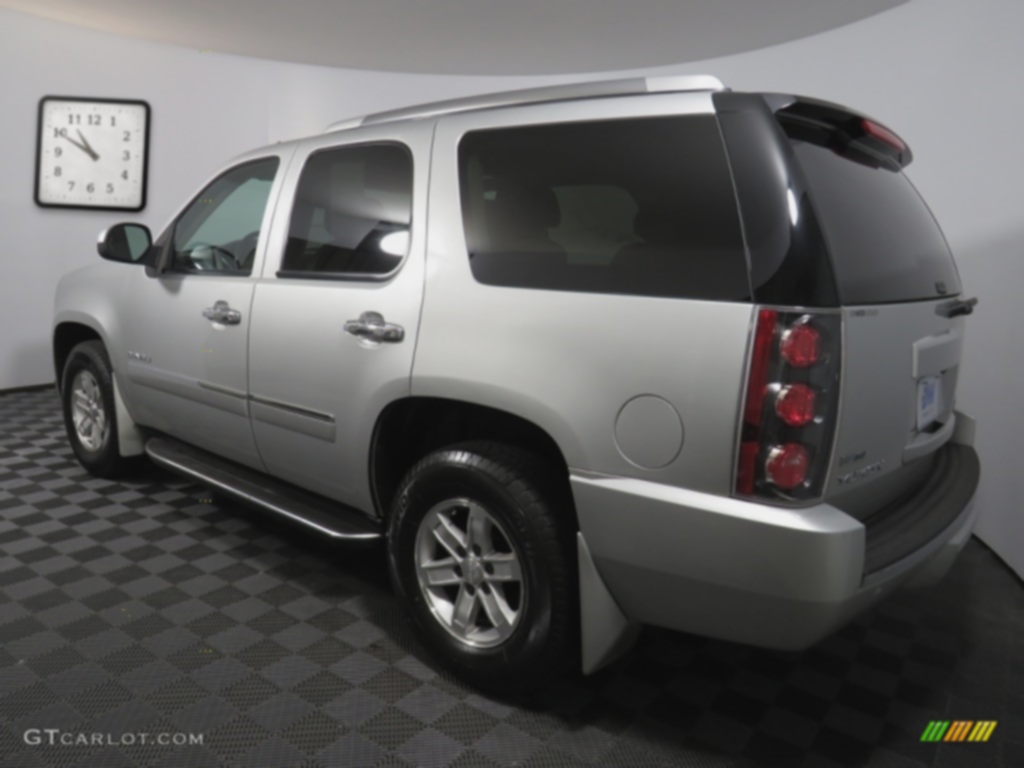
{"hour": 10, "minute": 50}
